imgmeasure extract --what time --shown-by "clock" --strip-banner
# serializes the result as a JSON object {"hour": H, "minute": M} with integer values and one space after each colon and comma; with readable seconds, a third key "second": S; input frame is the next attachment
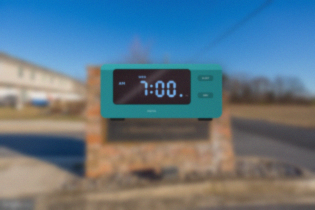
{"hour": 7, "minute": 0}
